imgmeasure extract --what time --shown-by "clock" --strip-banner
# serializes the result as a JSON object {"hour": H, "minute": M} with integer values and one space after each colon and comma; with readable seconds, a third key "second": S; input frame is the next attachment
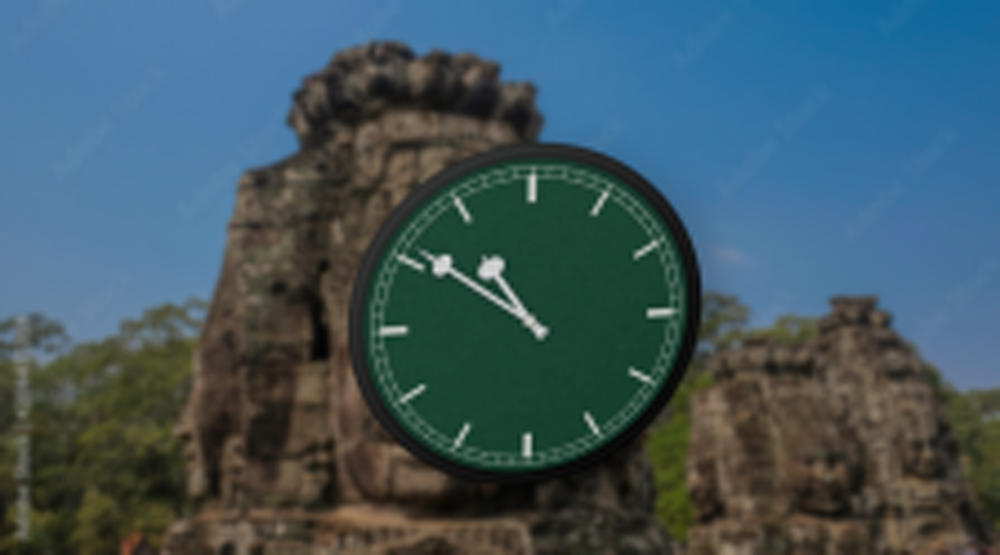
{"hour": 10, "minute": 51}
